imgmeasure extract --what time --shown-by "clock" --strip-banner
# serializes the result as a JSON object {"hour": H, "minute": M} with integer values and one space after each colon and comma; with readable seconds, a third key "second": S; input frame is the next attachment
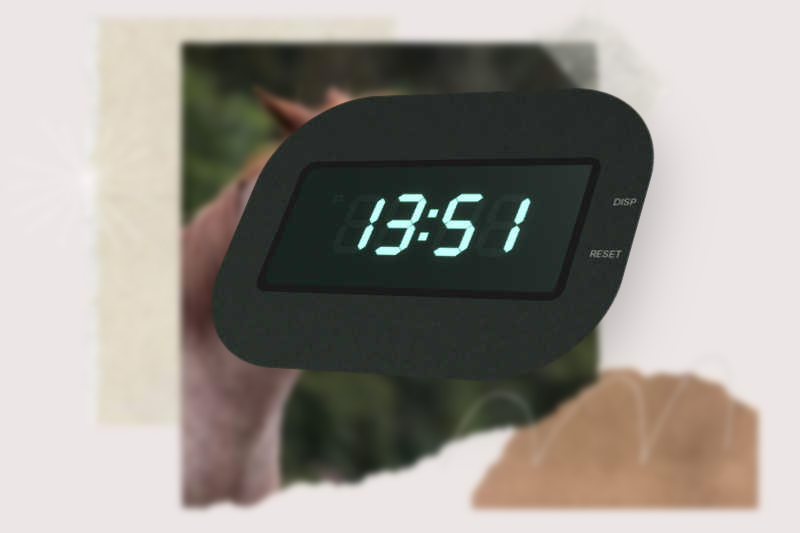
{"hour": 13, "minute": 51}
